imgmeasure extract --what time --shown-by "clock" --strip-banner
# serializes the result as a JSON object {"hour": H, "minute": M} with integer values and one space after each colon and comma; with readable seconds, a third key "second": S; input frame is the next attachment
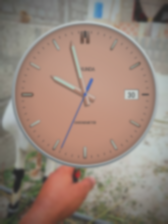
{"hour": 9, "minute": 57, "second": 34}
